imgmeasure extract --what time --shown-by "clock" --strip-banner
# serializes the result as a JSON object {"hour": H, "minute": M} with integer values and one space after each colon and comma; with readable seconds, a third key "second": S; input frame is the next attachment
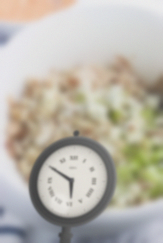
{"hour": 5, "minute": 50}
